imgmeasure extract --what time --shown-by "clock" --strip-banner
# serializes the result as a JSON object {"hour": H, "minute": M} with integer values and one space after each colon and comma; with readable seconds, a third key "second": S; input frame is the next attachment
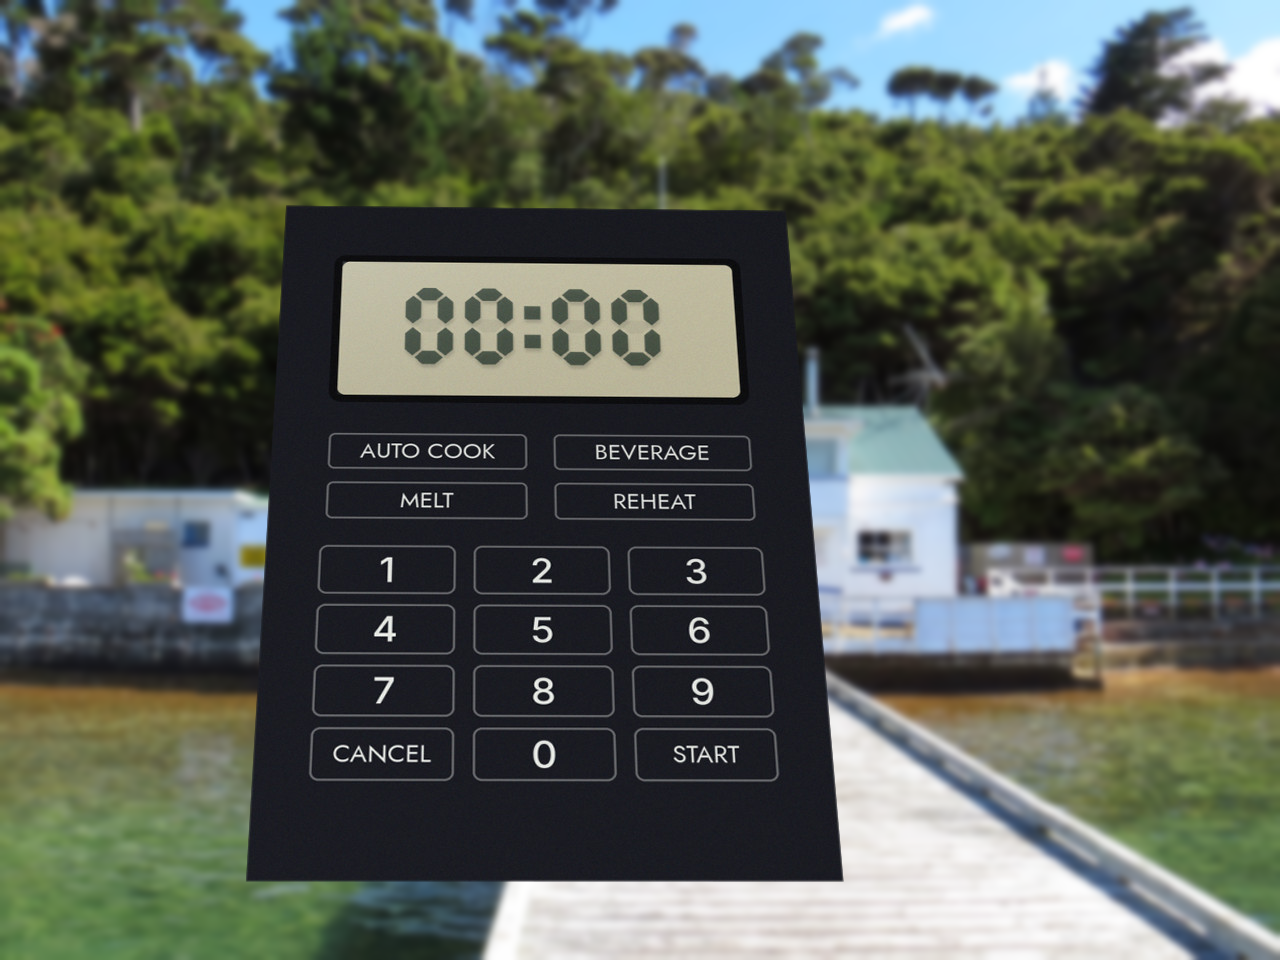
{"hour": 0, "minute": 0}
